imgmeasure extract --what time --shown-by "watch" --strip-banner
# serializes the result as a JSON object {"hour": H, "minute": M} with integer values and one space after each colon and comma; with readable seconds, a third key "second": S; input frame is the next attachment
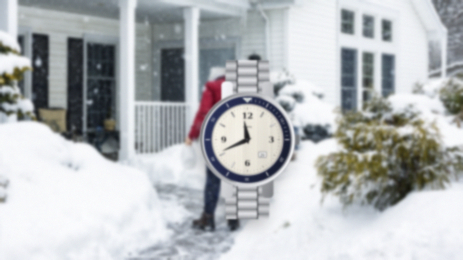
{"hour": 11, "minute": 41}
